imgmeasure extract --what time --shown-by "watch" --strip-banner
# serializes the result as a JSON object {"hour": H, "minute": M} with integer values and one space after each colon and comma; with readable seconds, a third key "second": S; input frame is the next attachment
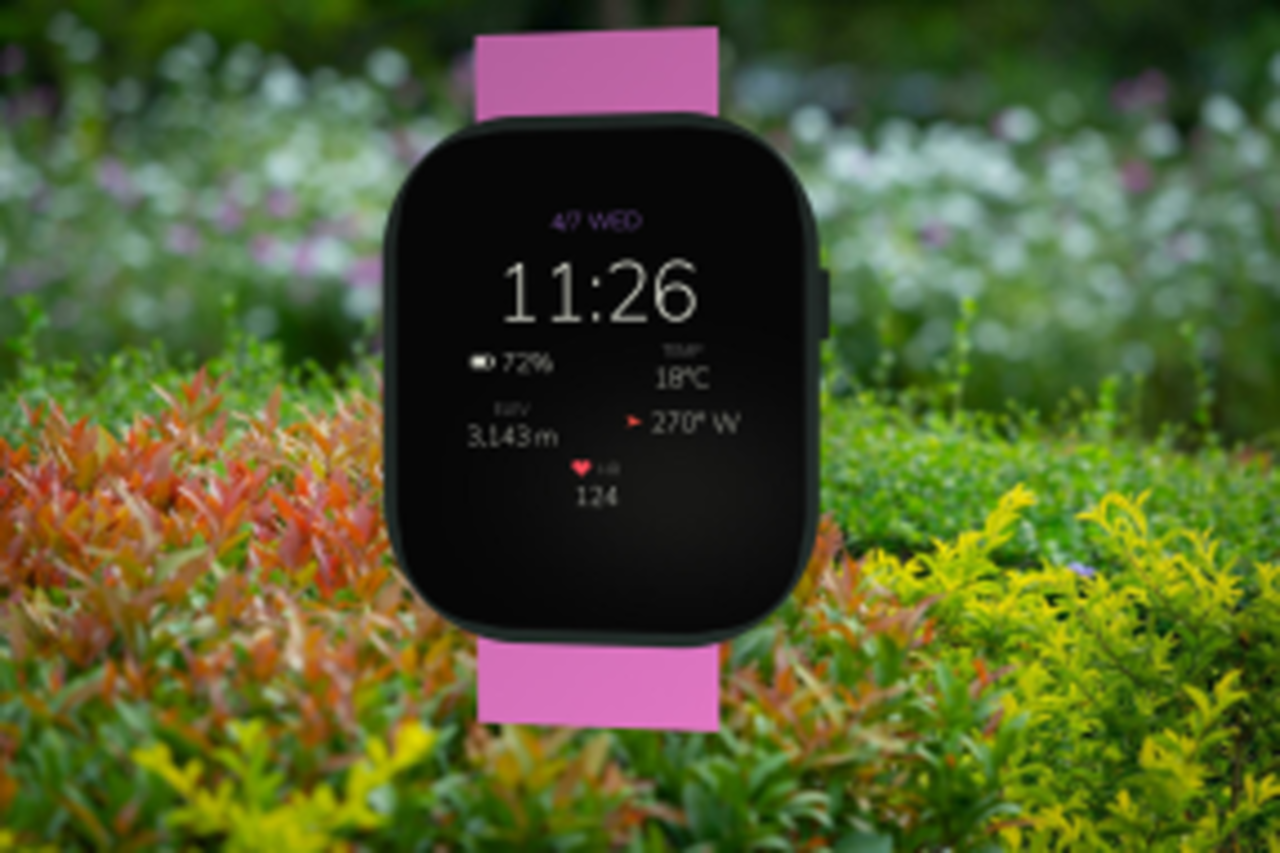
{"hour": 11, "minute": 26}
